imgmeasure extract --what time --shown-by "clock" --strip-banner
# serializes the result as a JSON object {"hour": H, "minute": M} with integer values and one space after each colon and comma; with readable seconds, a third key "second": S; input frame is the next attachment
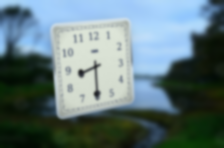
{"hour": 8, "minute": 30}
